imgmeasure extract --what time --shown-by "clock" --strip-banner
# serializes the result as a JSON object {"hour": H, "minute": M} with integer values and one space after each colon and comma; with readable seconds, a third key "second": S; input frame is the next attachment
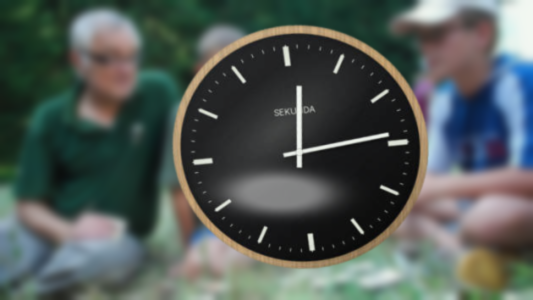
{"hour": 12, "minute": 14}
